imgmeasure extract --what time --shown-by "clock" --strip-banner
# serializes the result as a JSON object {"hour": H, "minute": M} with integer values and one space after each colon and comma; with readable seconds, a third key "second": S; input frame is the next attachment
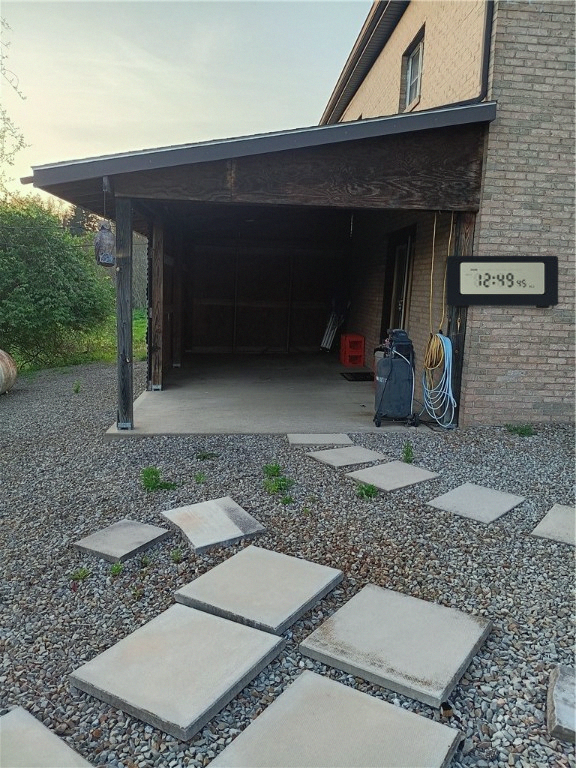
{"hour": 12, "minute": 49, "second": 45}
